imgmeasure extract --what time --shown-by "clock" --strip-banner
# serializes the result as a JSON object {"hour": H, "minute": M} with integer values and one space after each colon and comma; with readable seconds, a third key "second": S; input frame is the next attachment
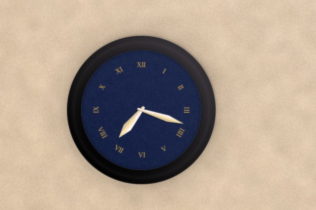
{"hour": 7, "minute": 18}
